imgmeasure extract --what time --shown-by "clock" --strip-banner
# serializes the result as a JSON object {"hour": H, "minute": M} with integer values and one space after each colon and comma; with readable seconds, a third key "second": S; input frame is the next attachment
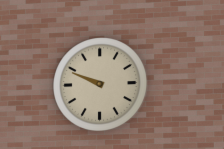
{"hour": 9, "minute": 49}
